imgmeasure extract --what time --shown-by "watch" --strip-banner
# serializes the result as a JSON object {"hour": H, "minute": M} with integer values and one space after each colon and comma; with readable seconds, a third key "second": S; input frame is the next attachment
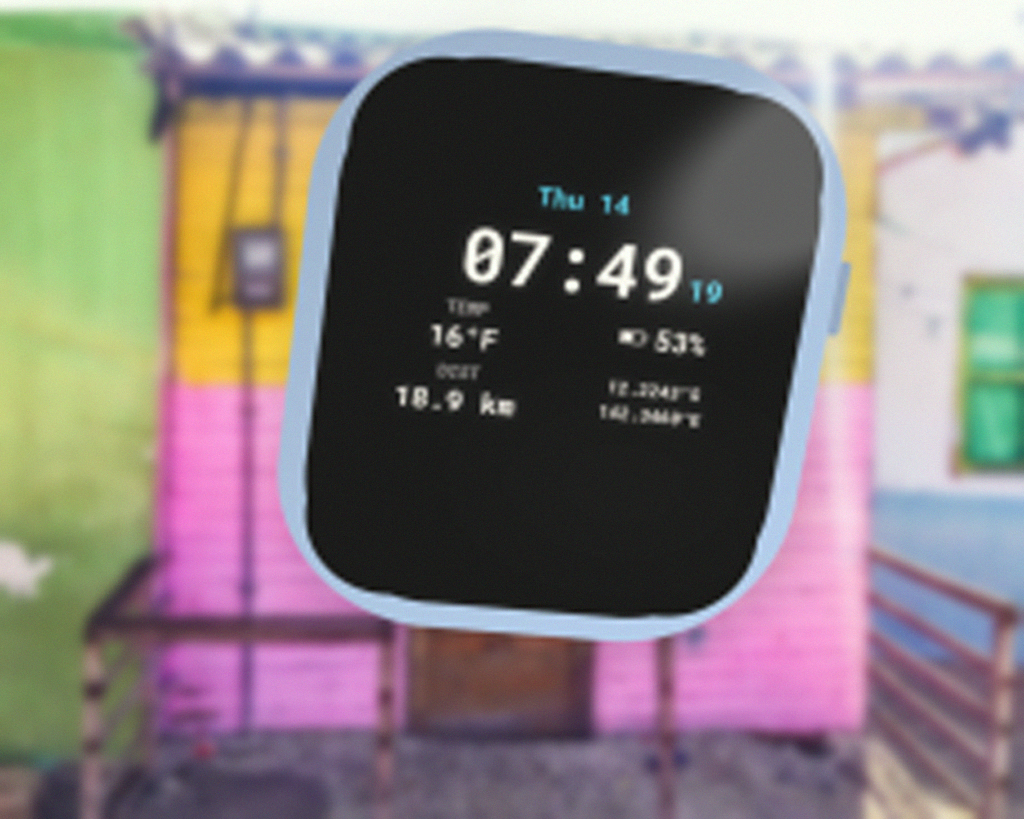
{"hour": 7, "minute": 49}
